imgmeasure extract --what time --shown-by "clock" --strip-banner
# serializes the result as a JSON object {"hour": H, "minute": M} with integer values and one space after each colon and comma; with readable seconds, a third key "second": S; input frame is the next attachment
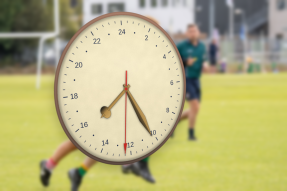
{"hour": 15, "minute": 25, "second": 31}
